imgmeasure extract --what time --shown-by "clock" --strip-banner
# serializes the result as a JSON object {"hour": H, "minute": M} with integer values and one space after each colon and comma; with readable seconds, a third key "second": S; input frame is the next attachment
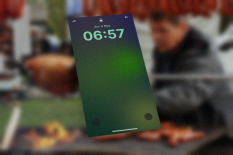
{"hour": 6, "minute": 57}
